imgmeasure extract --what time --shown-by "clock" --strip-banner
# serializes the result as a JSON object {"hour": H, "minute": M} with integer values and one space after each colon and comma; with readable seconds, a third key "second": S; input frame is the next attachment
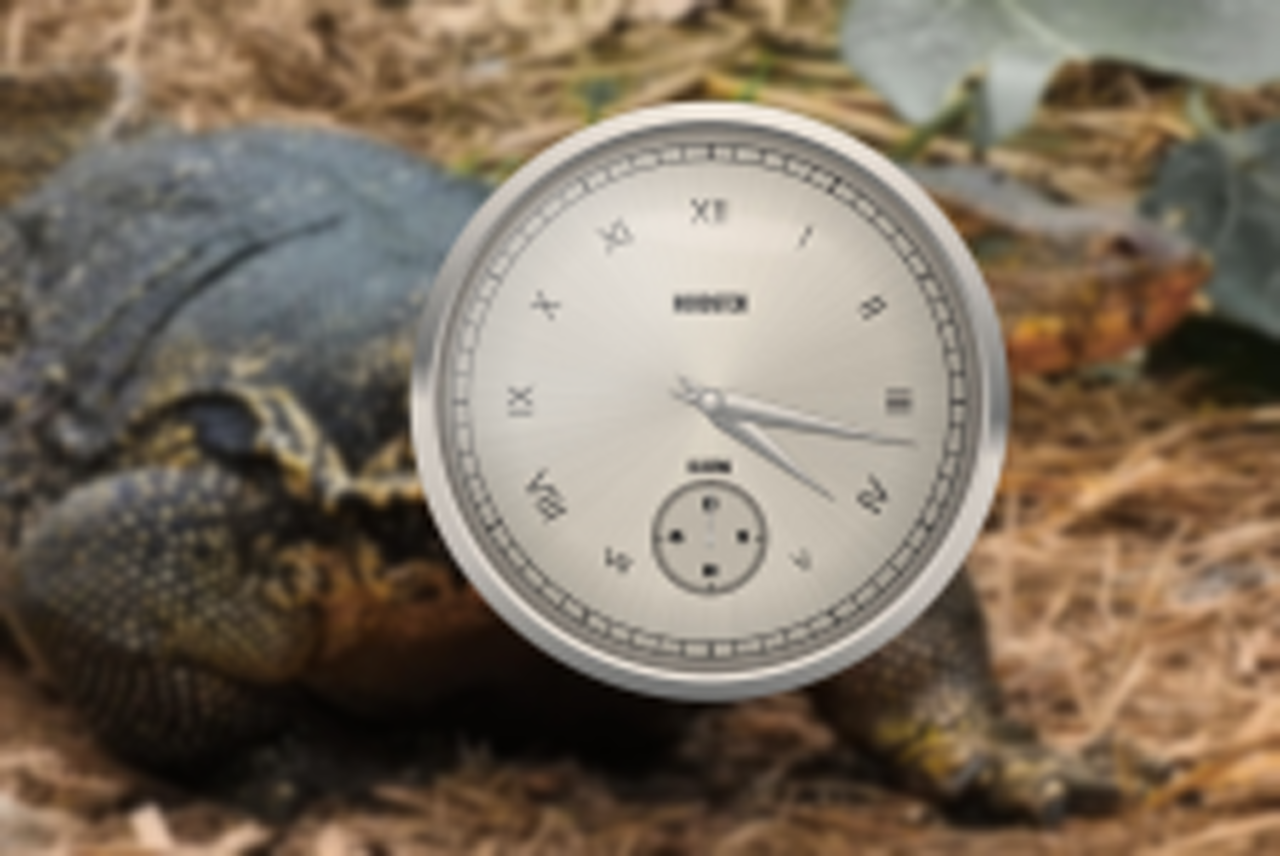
{"hour": 4, "minute": 17}
